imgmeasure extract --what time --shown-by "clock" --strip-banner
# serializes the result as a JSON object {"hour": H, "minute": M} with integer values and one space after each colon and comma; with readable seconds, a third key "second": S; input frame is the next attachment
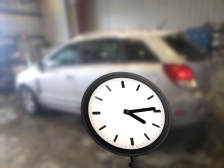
{"hour": 4, "minute": 14}
